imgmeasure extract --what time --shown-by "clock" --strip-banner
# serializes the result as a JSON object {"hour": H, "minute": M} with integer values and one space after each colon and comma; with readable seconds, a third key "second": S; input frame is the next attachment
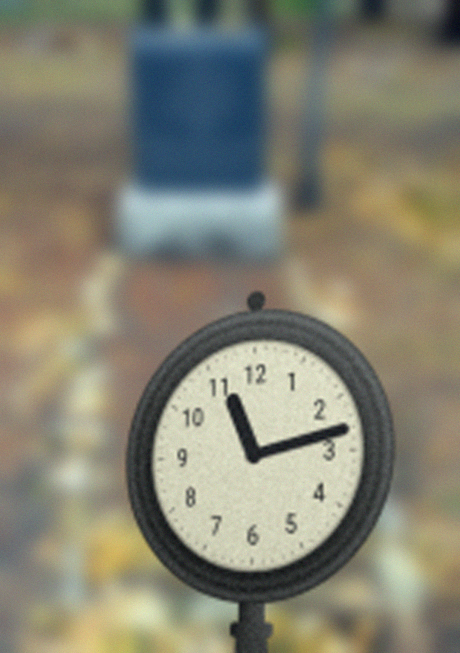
{"hour": 11, "minute": 13}
